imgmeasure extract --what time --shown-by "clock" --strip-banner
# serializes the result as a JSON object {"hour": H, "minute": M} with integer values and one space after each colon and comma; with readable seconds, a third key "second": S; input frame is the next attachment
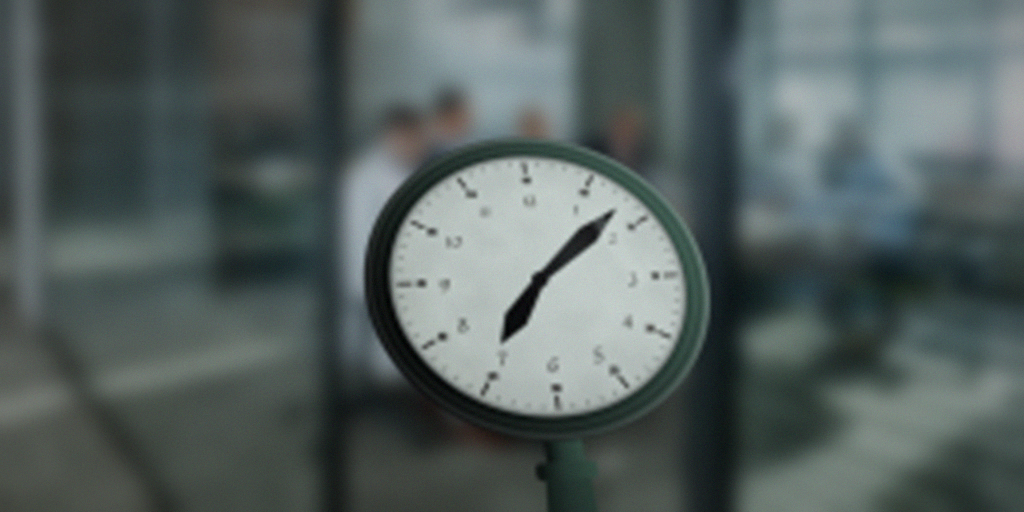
{"hour": 7, "minute": 8}
